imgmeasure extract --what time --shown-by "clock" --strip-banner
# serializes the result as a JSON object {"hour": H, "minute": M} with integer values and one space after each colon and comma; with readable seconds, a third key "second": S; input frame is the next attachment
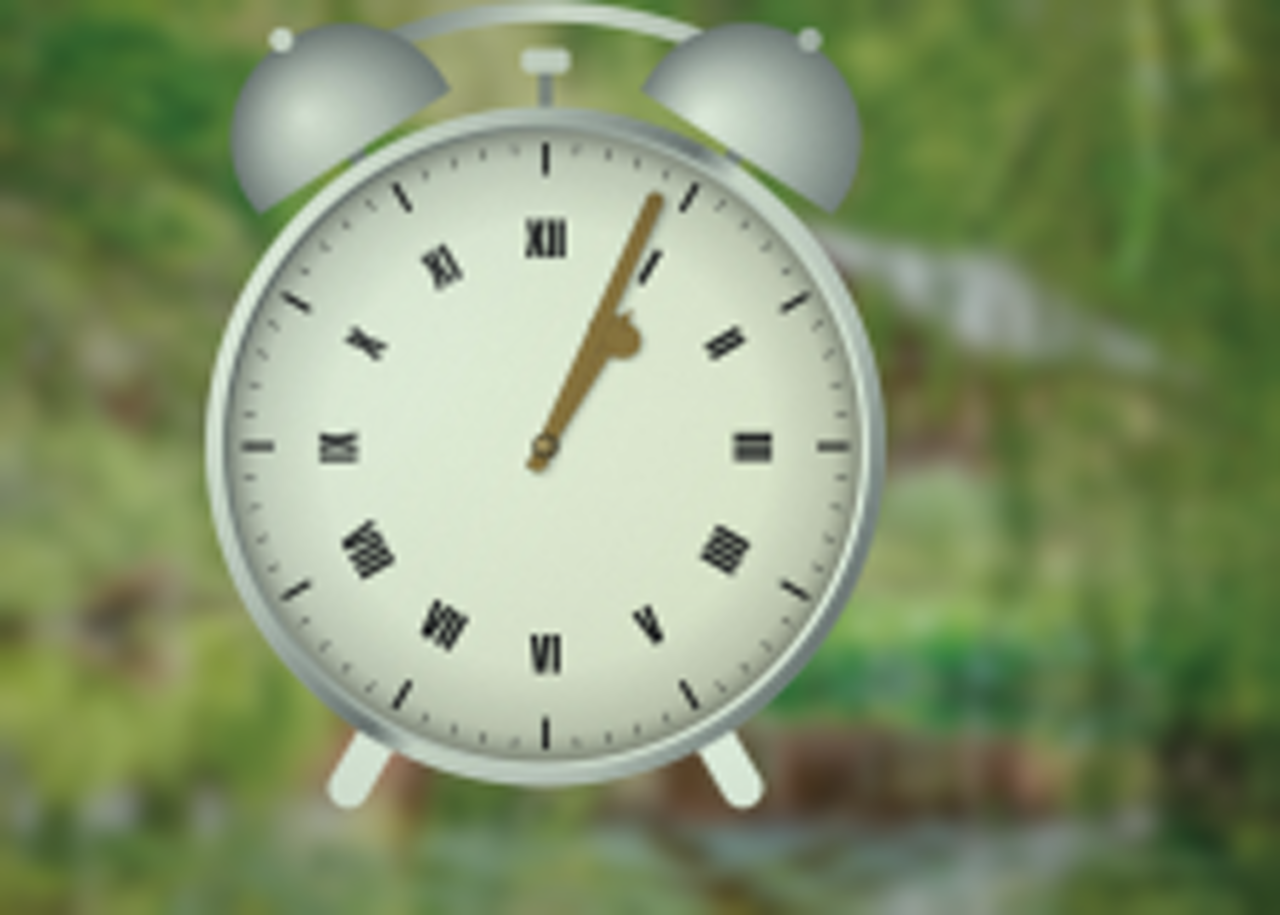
{"hour": 1, "minute": 4}
